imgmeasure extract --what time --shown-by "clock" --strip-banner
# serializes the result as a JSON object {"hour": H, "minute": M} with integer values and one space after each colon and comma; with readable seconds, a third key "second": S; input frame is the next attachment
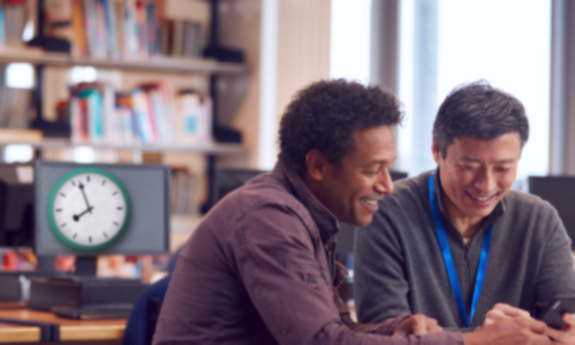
{"hour": 7, "minute": 57}
